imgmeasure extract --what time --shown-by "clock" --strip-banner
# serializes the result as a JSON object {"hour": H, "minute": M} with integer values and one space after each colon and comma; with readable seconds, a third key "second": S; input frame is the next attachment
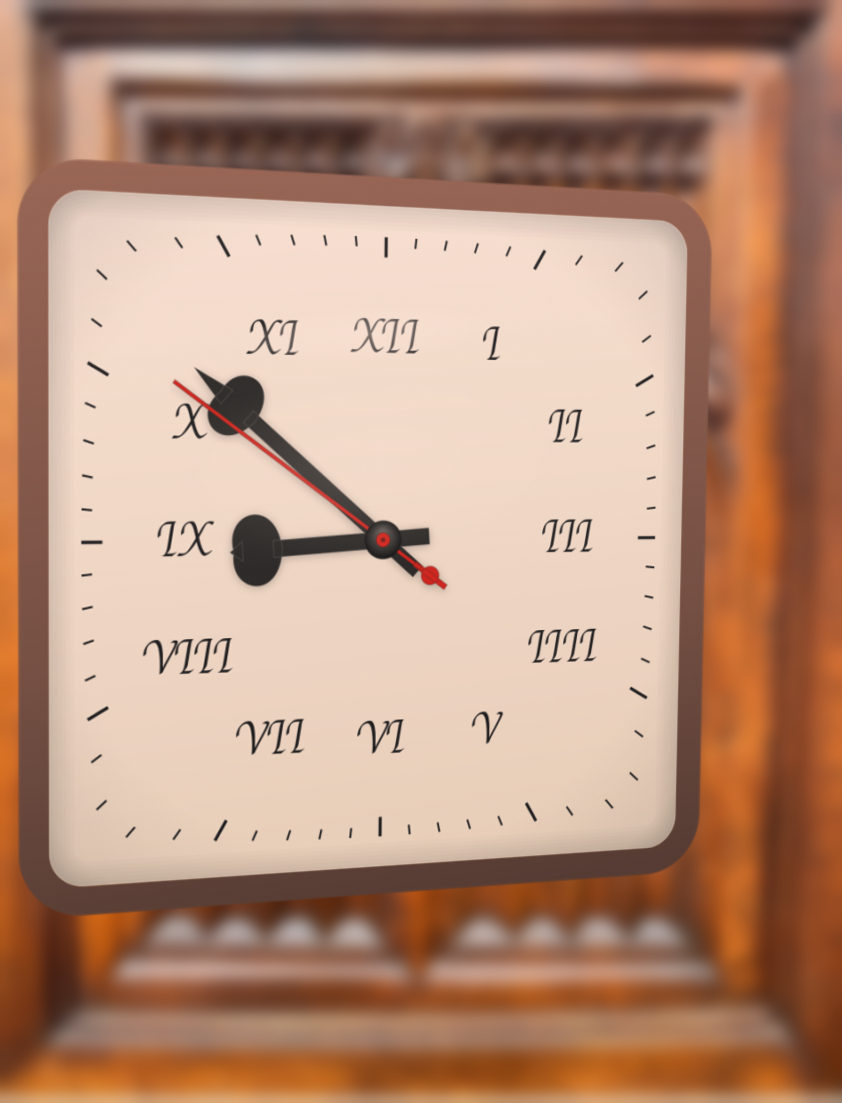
{"hour": 8, "minute": 51, "second": 51}
